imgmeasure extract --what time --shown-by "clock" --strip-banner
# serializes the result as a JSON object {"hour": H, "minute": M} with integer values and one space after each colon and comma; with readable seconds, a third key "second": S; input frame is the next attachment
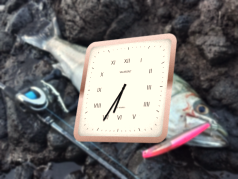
{"hour": 6, "minute": 35}
